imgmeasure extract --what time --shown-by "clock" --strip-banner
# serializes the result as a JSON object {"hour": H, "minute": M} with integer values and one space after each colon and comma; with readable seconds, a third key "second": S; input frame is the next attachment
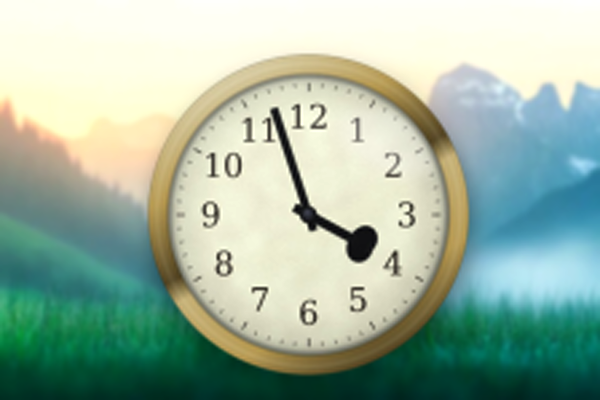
{"hour": 3, "minute": 57}
